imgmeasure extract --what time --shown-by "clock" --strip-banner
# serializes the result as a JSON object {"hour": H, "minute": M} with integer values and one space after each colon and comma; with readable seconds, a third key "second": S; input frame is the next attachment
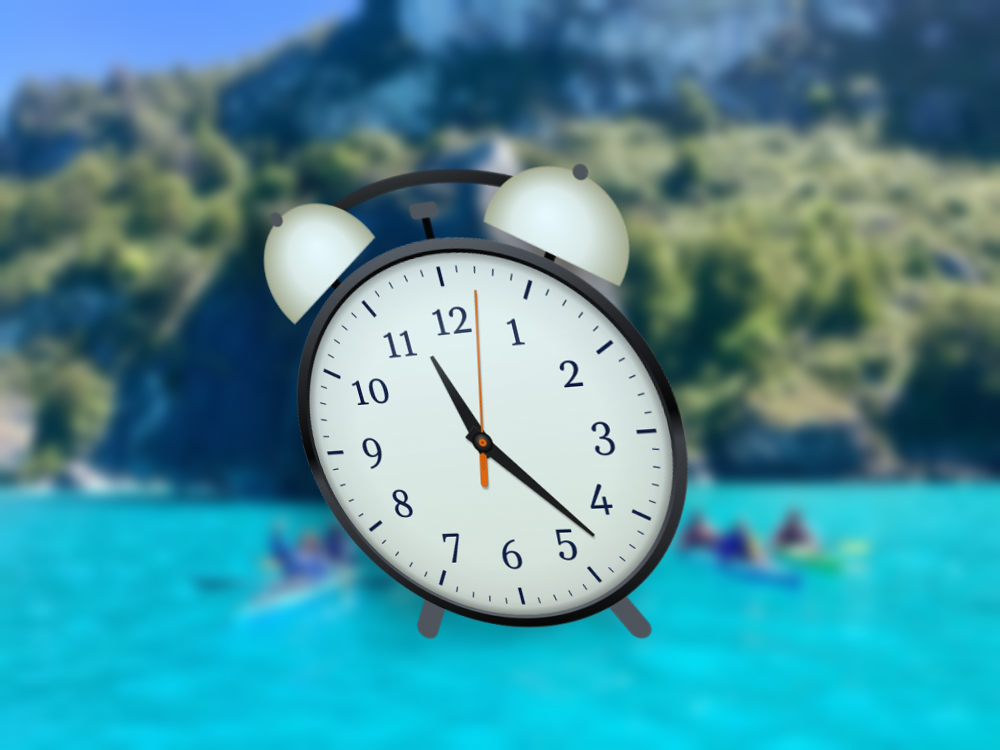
{"hour": 11, "minute": 23, "second": 2}
